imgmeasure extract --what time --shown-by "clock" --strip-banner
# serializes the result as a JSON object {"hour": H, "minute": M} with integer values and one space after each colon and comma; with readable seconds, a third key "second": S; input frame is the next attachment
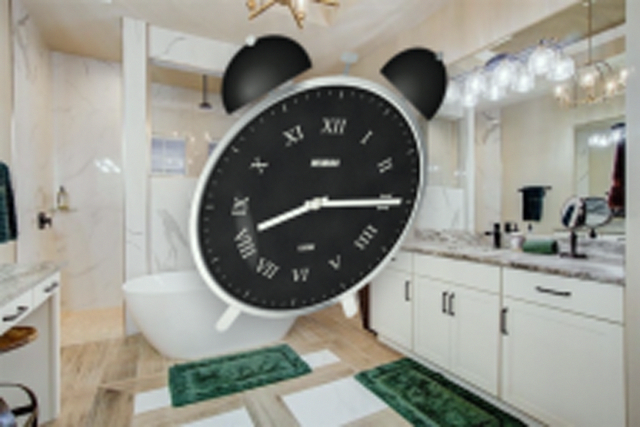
{"hour": 8, "minute": 15}
